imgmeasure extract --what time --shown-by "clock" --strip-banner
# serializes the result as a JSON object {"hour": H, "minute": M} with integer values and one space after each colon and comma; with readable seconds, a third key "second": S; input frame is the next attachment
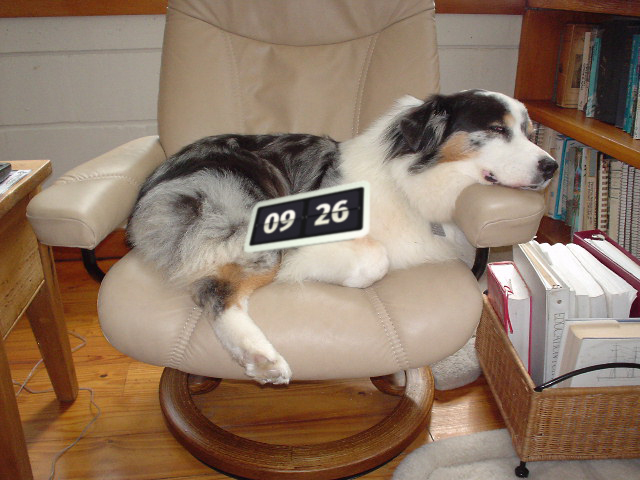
{"hour": 9, "minute": 26}
